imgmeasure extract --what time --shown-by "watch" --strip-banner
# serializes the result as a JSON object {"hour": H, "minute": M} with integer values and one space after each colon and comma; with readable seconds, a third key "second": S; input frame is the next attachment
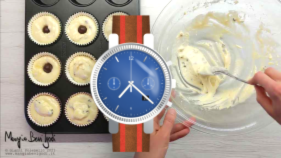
{"hour": 7, "minute": 22}
